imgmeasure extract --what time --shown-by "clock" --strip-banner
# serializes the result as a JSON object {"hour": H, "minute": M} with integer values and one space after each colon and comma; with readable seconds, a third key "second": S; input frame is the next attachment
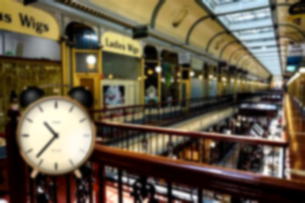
{"hour": 10, "minute": 37}
